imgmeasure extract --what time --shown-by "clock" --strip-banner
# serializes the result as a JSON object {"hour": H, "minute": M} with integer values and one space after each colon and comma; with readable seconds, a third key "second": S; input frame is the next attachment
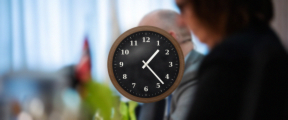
{"hour": 1, "minute": 23}
